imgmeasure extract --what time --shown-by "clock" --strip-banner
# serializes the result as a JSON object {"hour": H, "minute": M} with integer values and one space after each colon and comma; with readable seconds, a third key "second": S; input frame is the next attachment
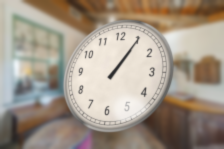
{"hour": 1, "minute": 5}
